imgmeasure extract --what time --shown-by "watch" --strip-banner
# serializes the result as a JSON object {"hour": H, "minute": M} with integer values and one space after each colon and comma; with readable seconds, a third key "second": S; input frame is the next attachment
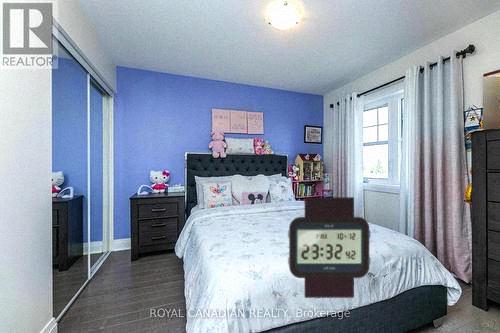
{"hour": 23, "minute": 32, "second": 42}
